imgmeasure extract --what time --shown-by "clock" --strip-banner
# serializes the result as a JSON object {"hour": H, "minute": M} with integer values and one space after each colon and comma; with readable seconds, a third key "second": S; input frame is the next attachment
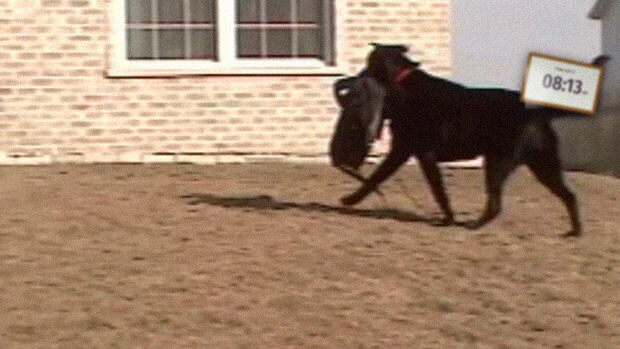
{"hour": 8, "minute": 13}
